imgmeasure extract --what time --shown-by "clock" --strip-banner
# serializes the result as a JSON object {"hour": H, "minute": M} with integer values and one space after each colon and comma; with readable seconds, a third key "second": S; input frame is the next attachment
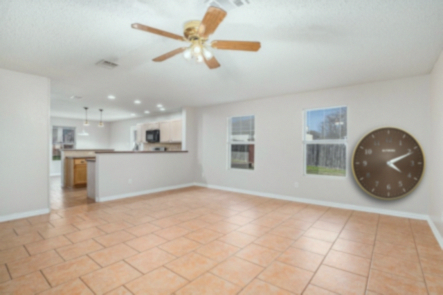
{"hour": 4, "minute": 11}
